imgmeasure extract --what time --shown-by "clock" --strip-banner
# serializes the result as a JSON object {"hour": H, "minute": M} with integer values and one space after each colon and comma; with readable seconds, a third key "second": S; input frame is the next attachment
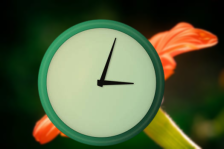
{"hour": 3, "minute": 3}
